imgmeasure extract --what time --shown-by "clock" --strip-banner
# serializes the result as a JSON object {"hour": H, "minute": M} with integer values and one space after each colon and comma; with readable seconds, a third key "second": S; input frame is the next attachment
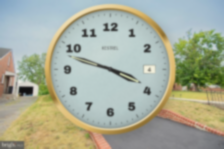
{"hour": 3, "minute": 48}
